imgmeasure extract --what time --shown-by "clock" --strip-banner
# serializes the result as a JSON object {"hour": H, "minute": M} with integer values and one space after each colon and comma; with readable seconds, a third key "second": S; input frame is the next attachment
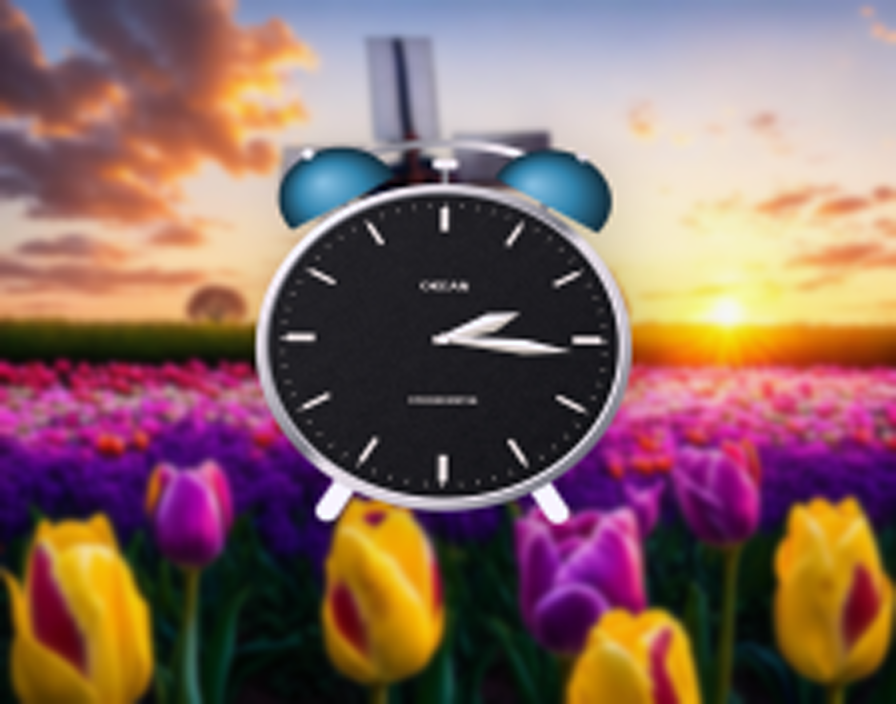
{"hour": 2, "minute": 16}
